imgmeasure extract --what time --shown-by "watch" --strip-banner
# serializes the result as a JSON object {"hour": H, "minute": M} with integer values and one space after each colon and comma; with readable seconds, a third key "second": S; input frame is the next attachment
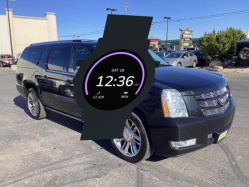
{"hour": 12, "minute": 36}
